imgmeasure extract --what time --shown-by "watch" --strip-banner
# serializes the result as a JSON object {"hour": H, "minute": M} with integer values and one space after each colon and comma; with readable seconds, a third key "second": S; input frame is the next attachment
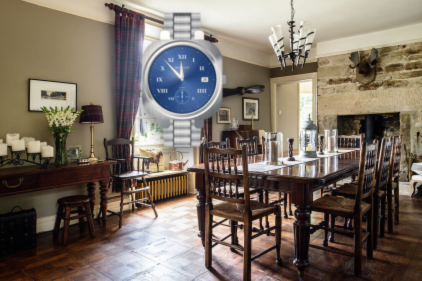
{"hour": 11, "minute": 53}
